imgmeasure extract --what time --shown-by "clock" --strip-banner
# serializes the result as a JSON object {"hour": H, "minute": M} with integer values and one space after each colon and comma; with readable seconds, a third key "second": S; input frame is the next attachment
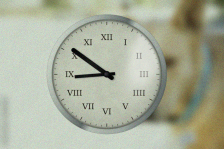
{"hour": 8, "minute": 51}
